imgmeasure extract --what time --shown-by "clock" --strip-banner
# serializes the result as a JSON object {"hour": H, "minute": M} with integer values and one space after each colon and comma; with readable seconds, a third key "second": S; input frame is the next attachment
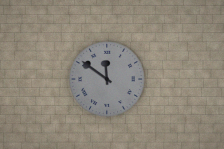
{"hour": 11, "minute": 51}
